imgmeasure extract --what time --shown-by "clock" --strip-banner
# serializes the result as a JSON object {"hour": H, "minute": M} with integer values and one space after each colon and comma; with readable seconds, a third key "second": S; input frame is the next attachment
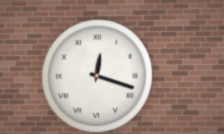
{"hour": 12, "minute": 18}
